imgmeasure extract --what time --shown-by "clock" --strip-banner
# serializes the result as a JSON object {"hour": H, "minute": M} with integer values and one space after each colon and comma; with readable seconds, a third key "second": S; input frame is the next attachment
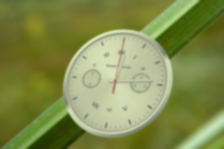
{"hour": 12, "minute": 14}
